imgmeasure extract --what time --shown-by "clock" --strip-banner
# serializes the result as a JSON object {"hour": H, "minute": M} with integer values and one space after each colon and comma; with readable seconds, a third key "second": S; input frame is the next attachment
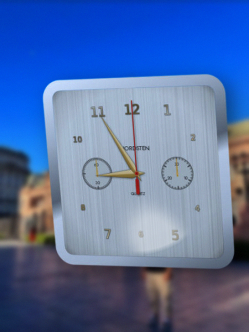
{"hour": 8, "minute": 55}
